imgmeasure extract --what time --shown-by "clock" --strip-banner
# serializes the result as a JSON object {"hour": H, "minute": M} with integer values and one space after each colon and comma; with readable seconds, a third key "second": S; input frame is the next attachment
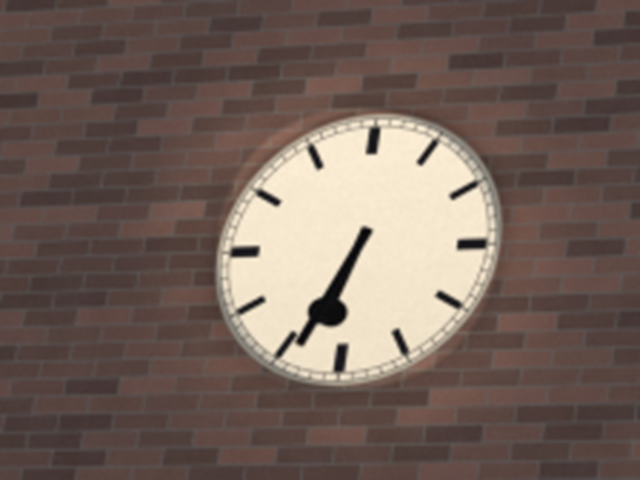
{"hour": 6, "minute": 34}
